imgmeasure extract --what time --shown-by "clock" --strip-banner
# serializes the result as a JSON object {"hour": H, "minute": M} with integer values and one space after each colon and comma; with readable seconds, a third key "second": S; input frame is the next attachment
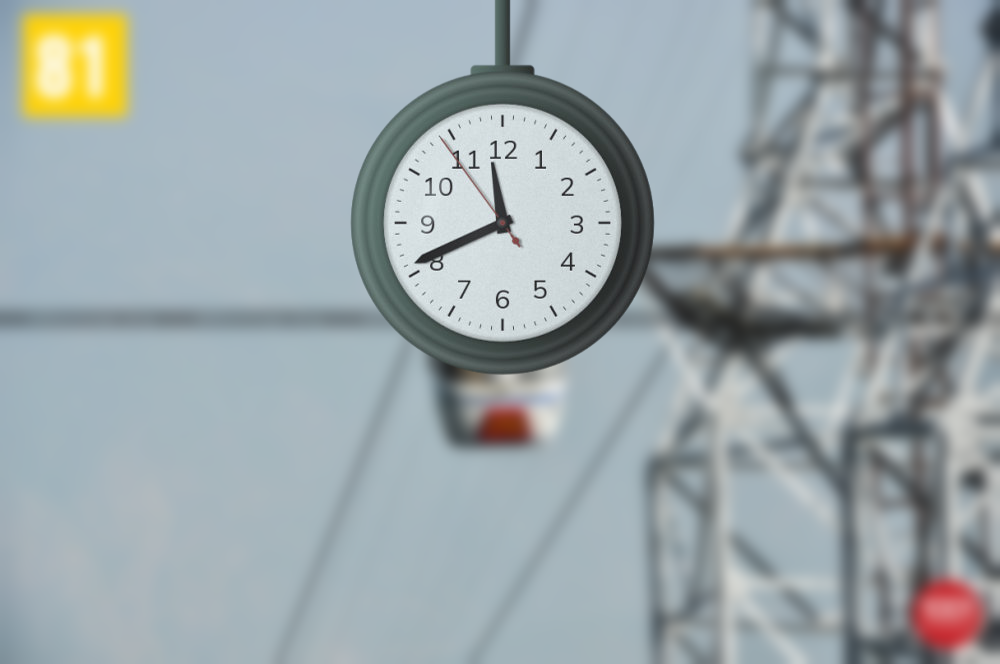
{"hour": 11, "minute": 40, "second": 54}
